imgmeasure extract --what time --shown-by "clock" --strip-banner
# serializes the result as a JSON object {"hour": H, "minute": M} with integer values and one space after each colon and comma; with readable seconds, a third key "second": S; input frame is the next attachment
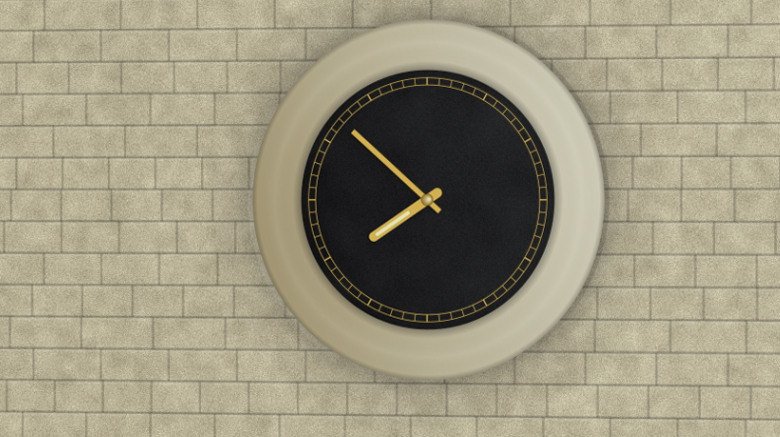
{"hour": 7, "minute": 52}
